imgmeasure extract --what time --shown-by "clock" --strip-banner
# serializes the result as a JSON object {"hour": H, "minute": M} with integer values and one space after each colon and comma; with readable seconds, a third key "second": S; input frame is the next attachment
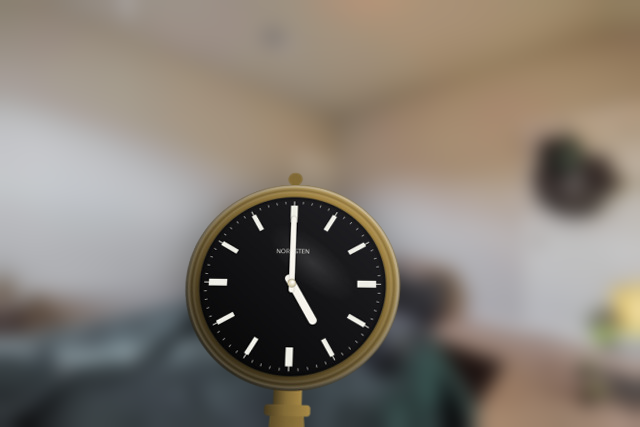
{"hour": 5, "minute": 0}
